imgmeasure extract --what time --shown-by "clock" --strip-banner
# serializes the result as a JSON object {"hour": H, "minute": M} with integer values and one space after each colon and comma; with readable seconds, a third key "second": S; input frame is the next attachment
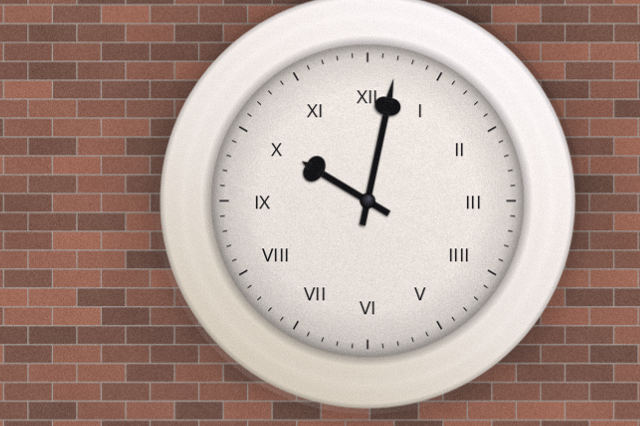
{"hour": 10, "minute": 2}
